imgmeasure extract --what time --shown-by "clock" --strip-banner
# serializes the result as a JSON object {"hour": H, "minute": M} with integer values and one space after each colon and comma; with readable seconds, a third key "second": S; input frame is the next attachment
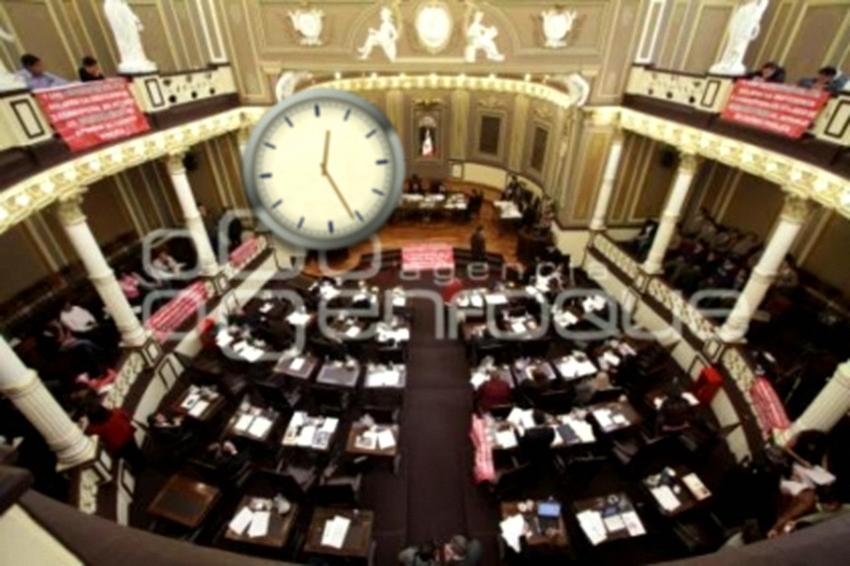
{"hour": 12, "minute": 26}
